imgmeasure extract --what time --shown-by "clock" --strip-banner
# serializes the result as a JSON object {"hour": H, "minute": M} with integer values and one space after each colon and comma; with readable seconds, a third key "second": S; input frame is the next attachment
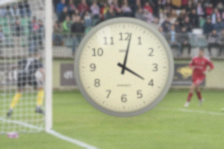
{"hour": 4, "minute": 2}
